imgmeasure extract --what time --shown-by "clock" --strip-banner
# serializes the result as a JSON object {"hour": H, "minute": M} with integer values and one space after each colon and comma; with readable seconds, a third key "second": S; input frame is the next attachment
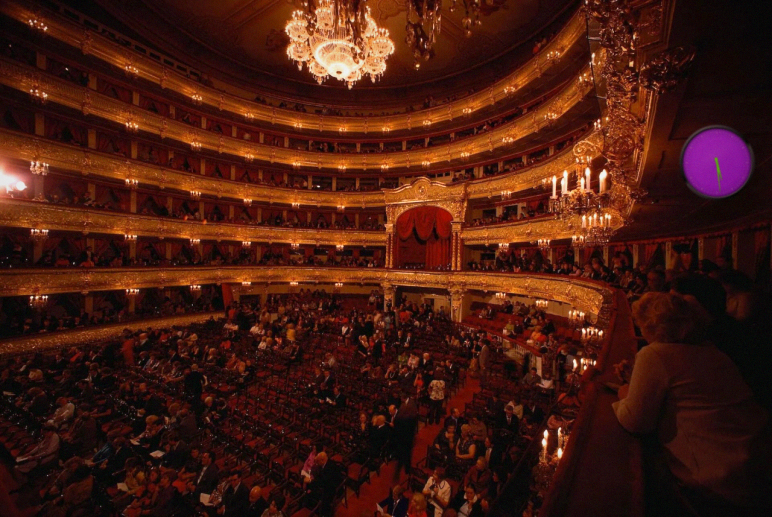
{"hour": 5, "minute": 29}
